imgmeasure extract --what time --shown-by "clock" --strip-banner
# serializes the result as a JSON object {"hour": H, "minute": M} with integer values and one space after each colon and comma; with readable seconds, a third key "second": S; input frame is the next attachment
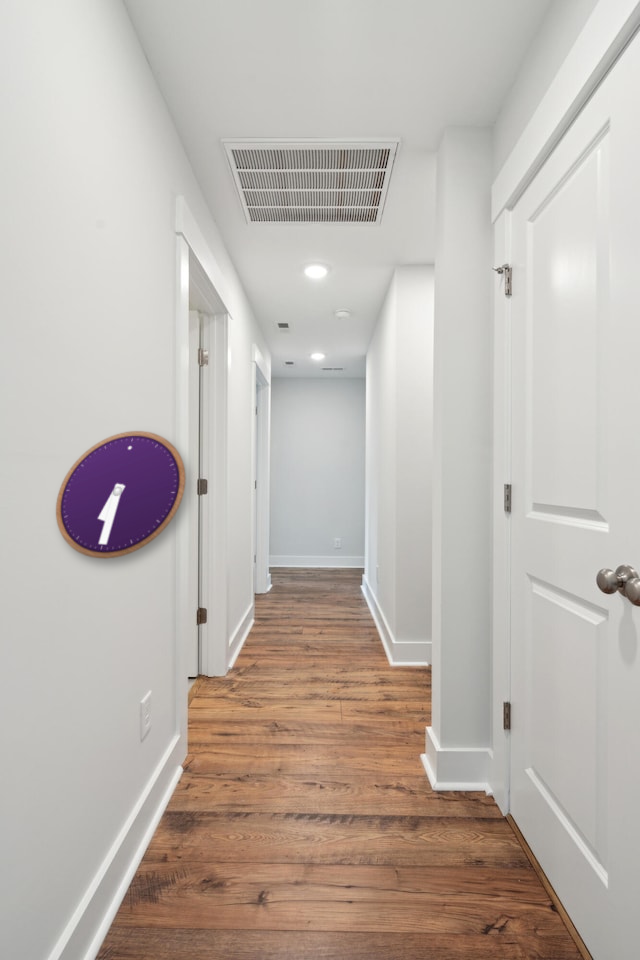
{"hour": 6, "minute": 30}
